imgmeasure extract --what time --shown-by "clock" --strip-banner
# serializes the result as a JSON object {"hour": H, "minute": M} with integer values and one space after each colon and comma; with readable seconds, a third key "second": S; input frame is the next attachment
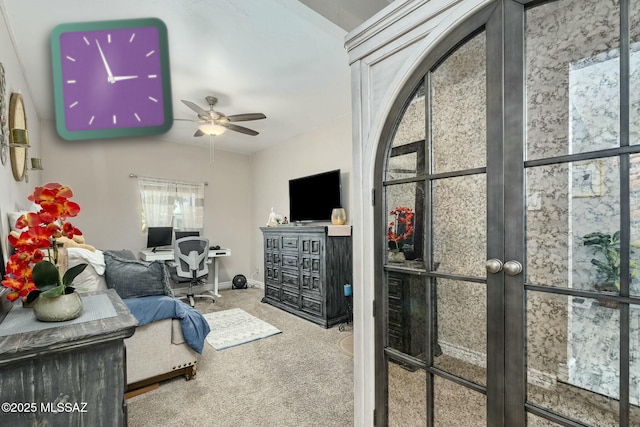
{"hour": 2, "minute": 57}
